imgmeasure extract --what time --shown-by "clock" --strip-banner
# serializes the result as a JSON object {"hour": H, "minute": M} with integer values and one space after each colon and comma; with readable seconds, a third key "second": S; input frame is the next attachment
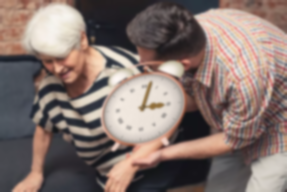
{"hour": 3, "minute": 2}
